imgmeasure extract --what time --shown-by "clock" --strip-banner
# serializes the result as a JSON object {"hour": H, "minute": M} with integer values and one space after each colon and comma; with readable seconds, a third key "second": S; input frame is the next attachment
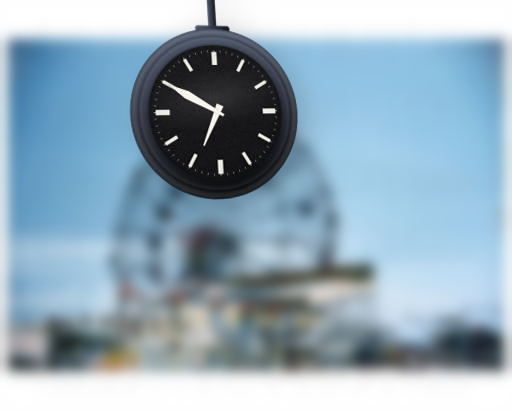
{"hour": 6, "minute": 50}
